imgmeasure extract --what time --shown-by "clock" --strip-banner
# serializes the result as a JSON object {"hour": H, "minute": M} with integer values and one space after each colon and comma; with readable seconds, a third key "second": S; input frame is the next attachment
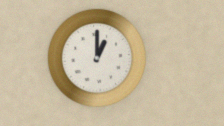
{"hour": 1, "minute": 1}
